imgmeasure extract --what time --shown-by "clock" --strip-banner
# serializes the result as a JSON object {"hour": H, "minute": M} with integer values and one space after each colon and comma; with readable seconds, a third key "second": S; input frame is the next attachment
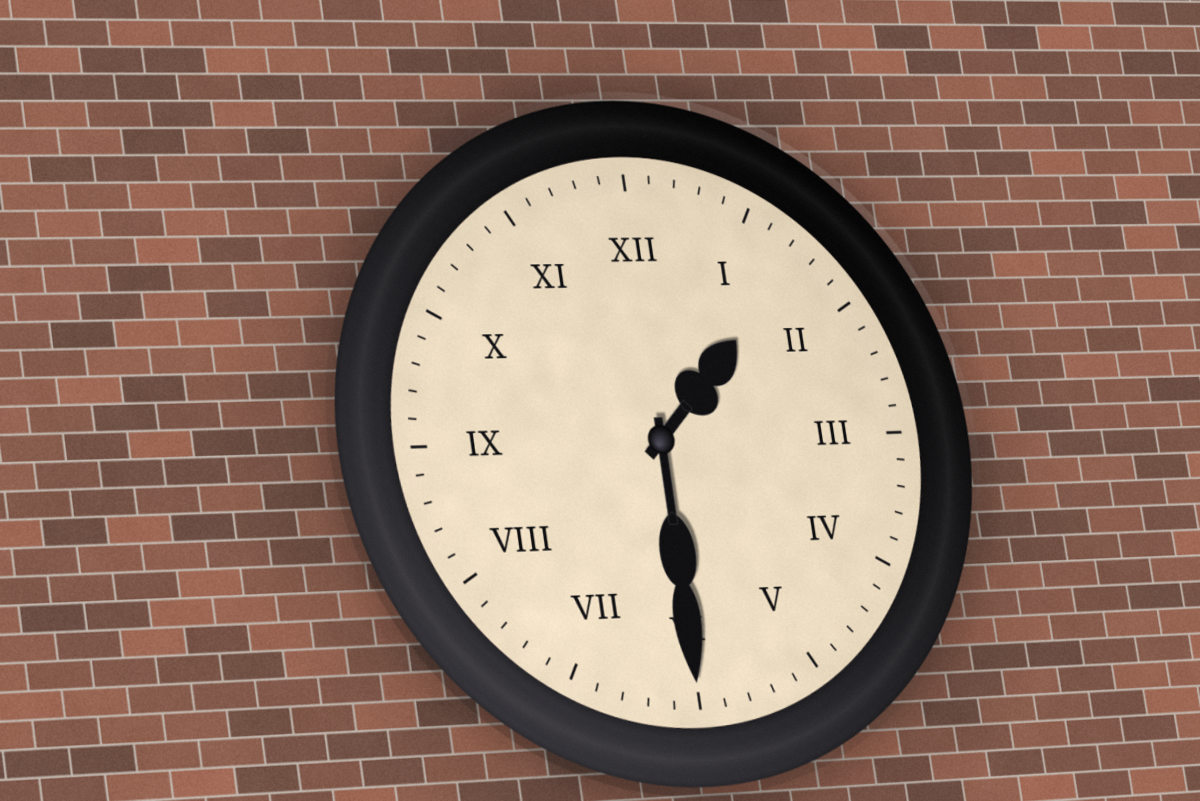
{"hour": 1, "minute": 30}
